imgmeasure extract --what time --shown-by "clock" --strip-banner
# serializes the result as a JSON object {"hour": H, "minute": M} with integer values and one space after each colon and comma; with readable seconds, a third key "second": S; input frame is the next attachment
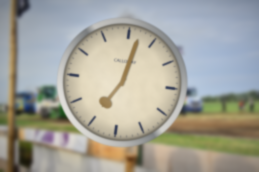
{"hour": 7, "minute": 2}
